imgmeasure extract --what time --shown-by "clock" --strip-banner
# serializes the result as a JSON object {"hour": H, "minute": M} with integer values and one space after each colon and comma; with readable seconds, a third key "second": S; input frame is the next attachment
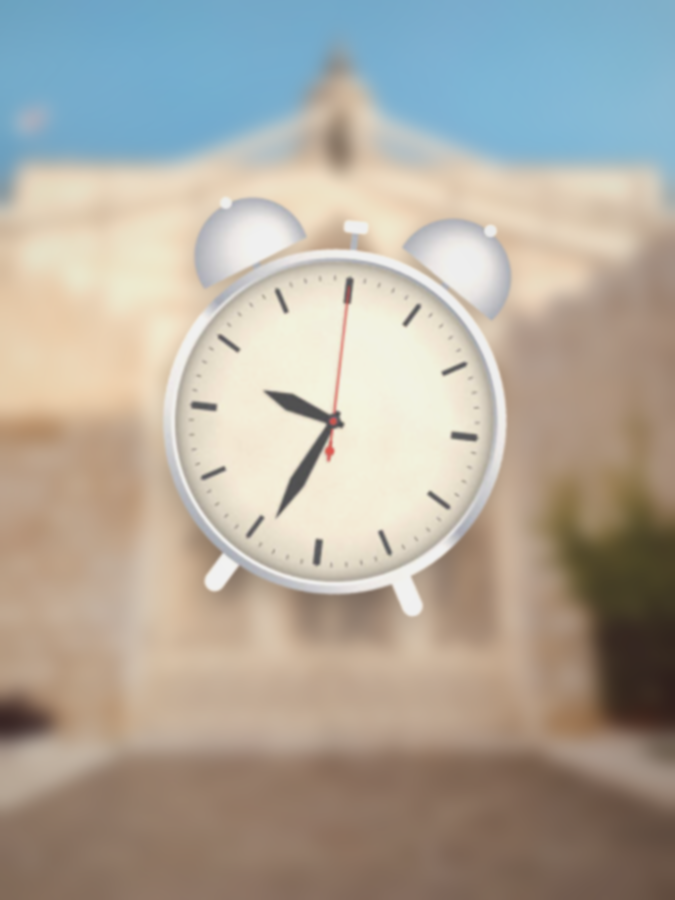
{"hour": 9, "minute": 34, "second": 0}
